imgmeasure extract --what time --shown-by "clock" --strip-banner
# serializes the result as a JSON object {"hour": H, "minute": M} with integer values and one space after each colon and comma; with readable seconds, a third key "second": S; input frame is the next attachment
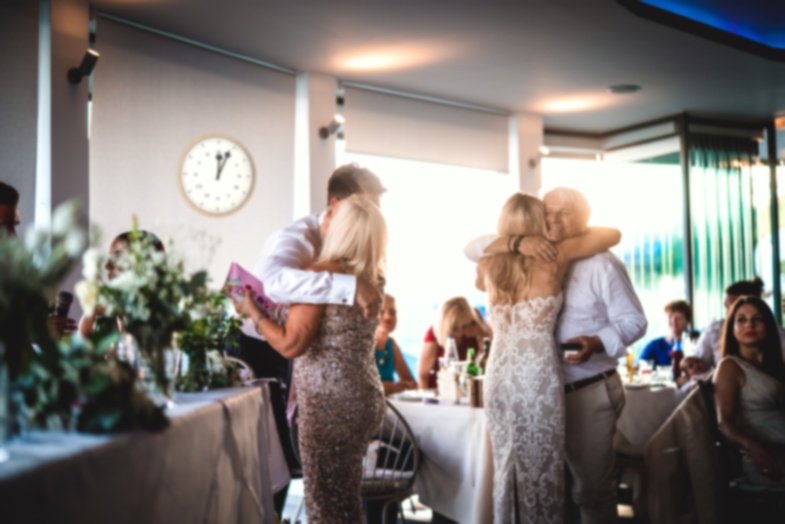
{"hour": 12, "minute": 4}
